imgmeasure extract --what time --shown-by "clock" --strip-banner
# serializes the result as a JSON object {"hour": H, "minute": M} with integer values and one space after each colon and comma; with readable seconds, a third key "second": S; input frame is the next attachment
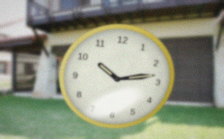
{"hour": 10, "minute": 13}
